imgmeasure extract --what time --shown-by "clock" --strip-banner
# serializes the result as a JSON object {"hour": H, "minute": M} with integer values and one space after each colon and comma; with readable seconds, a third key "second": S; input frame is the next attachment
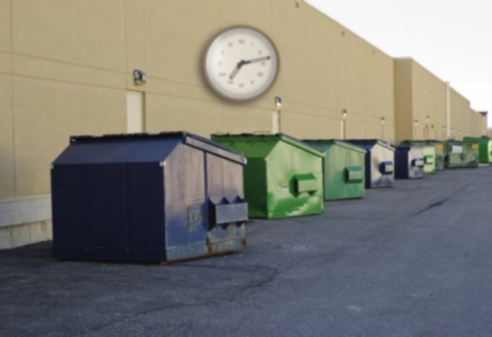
{"hour": 7, "minute": 13}
